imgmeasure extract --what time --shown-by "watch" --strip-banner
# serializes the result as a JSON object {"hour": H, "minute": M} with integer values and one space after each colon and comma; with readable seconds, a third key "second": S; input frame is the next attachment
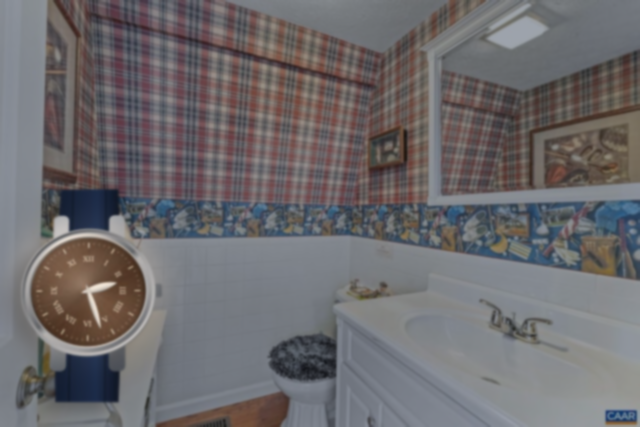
{"hour": 2, "minute": 27}
